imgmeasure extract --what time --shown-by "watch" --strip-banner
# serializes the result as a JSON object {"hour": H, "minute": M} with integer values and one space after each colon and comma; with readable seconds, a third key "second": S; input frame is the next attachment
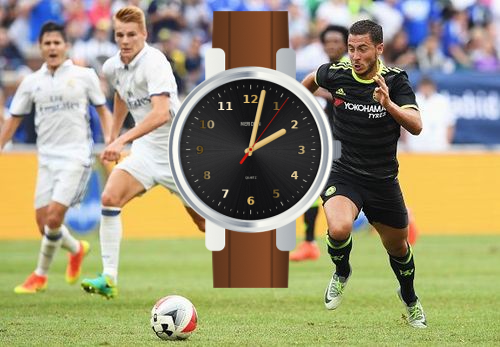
{"hour": 2, "minute": 2, "second": 6}
